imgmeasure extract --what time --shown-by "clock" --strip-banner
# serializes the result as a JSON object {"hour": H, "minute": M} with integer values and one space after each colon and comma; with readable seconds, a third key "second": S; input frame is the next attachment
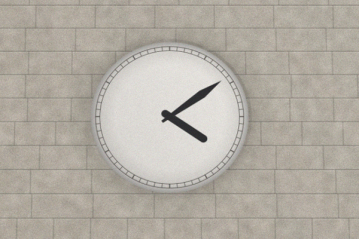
{"hour": 4, "minute": 9}
